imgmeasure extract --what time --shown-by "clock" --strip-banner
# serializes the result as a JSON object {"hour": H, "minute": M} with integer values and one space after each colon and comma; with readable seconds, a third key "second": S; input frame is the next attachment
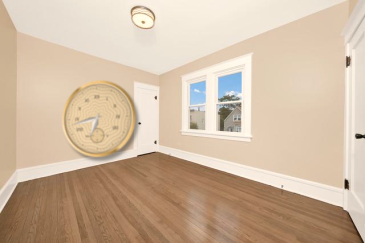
{"hour": 6, "minute": 43}
